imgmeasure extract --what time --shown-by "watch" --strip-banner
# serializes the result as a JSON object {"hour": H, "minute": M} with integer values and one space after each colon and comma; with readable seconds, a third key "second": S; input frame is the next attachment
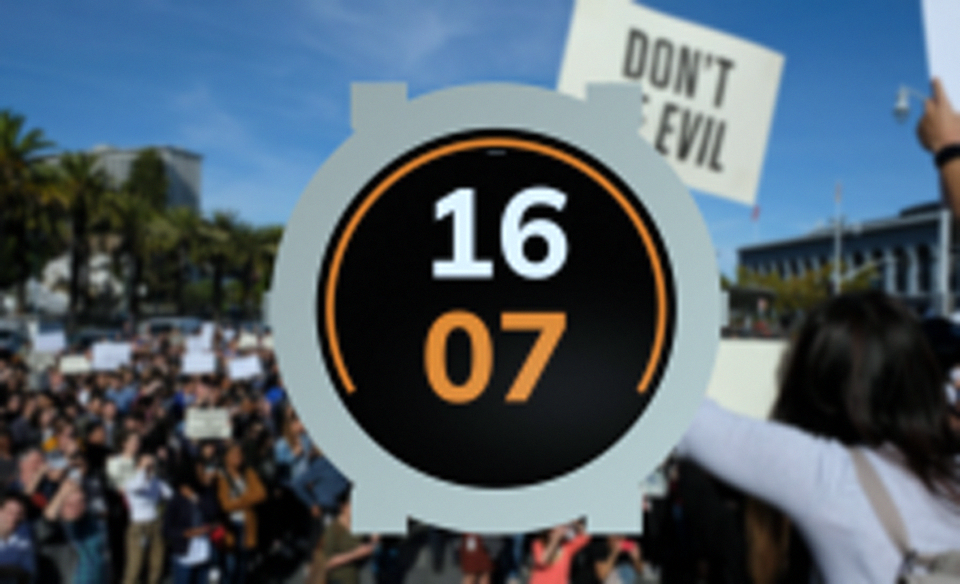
{"hour": 16, "minute": 7}
